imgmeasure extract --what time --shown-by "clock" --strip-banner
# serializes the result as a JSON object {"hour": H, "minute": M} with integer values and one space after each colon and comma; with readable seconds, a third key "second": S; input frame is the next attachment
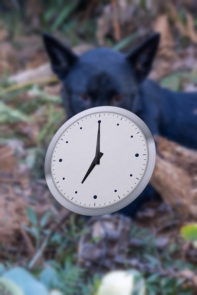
{"hour": 7, "minute": 0}
